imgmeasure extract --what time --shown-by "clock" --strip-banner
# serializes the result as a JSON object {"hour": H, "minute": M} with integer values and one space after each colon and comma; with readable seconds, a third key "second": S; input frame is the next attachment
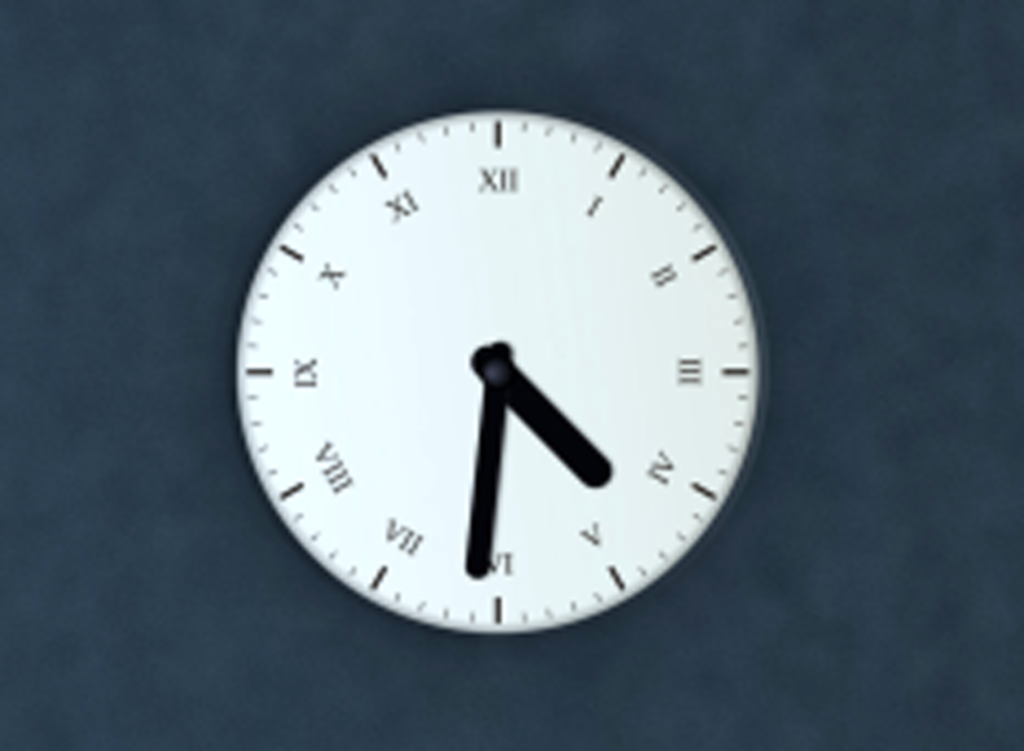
{"hour": 4, "minute": 31}
